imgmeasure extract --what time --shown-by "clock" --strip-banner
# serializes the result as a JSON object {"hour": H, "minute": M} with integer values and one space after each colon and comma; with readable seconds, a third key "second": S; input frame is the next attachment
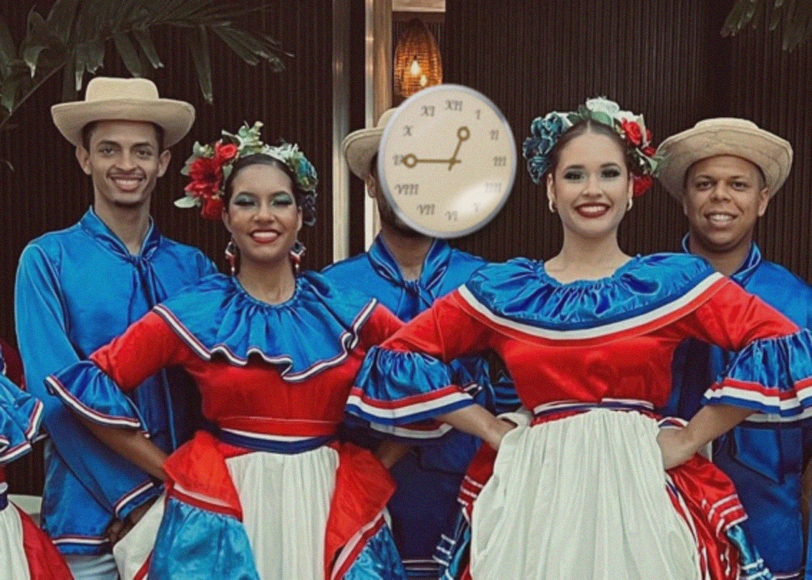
{"hour": 12, "minute": 45}
